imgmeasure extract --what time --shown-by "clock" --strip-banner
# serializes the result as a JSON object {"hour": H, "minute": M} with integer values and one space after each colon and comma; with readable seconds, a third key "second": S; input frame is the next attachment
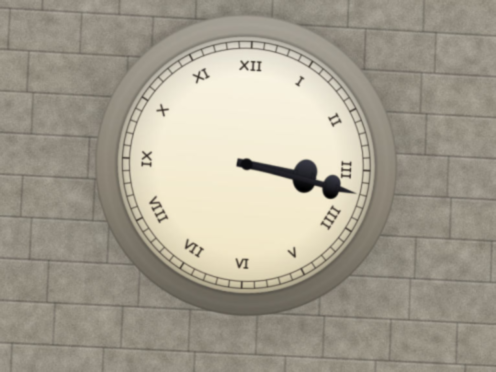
{"hour": 3, "minute": 17}
